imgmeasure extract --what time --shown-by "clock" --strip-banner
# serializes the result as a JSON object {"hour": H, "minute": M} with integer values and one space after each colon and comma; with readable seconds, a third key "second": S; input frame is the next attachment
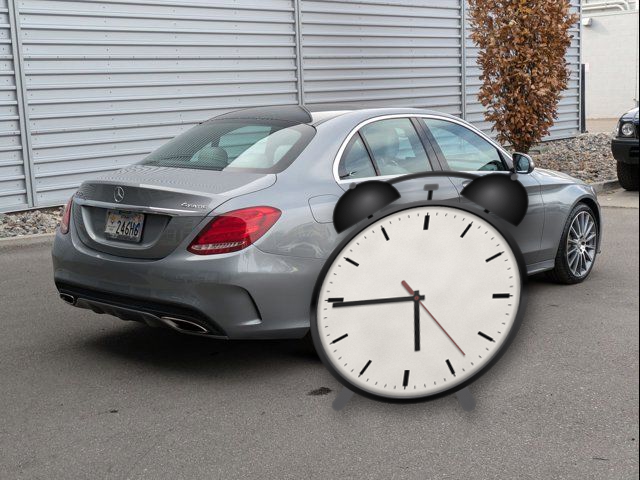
{"hour": 5, "minute": 44, "second": 23}
